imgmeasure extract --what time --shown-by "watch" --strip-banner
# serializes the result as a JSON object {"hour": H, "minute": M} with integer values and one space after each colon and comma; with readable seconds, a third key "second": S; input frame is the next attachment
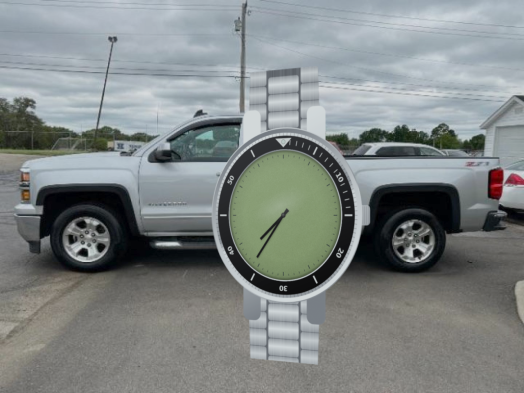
{"hour": 7, "minute": 36}
